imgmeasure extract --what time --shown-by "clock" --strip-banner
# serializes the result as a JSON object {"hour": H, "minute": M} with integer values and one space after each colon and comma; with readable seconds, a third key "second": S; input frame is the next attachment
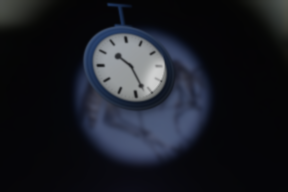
{"hour": 10, "minute": 27}
